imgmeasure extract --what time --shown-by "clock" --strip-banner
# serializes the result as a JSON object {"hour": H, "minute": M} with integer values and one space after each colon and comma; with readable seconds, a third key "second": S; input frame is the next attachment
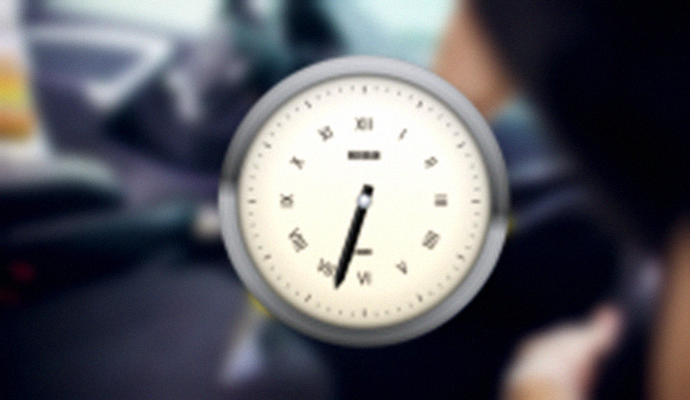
{"hour": 6, "minute": 33}
